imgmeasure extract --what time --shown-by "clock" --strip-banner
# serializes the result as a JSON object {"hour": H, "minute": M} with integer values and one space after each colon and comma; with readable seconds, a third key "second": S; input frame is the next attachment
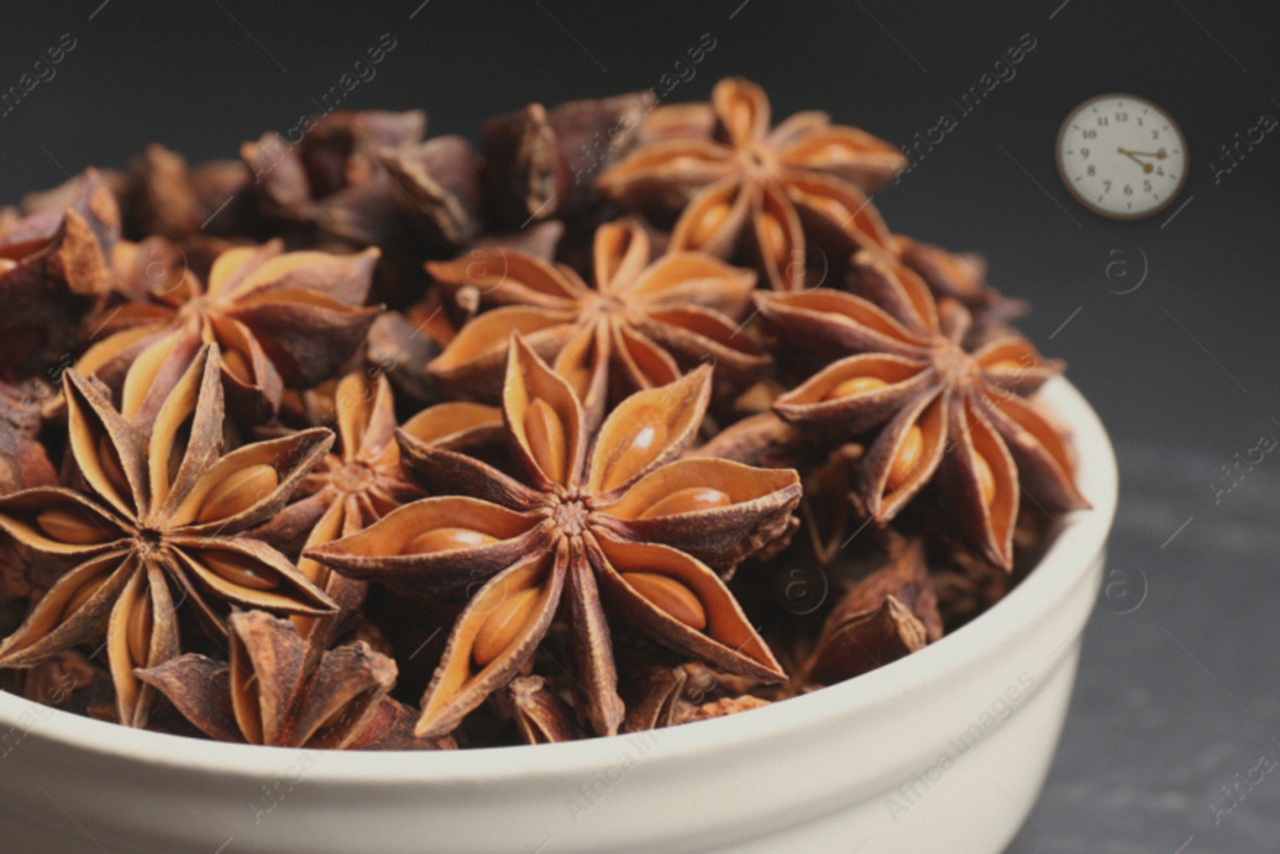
{"hour": 4, "minute": 16}
